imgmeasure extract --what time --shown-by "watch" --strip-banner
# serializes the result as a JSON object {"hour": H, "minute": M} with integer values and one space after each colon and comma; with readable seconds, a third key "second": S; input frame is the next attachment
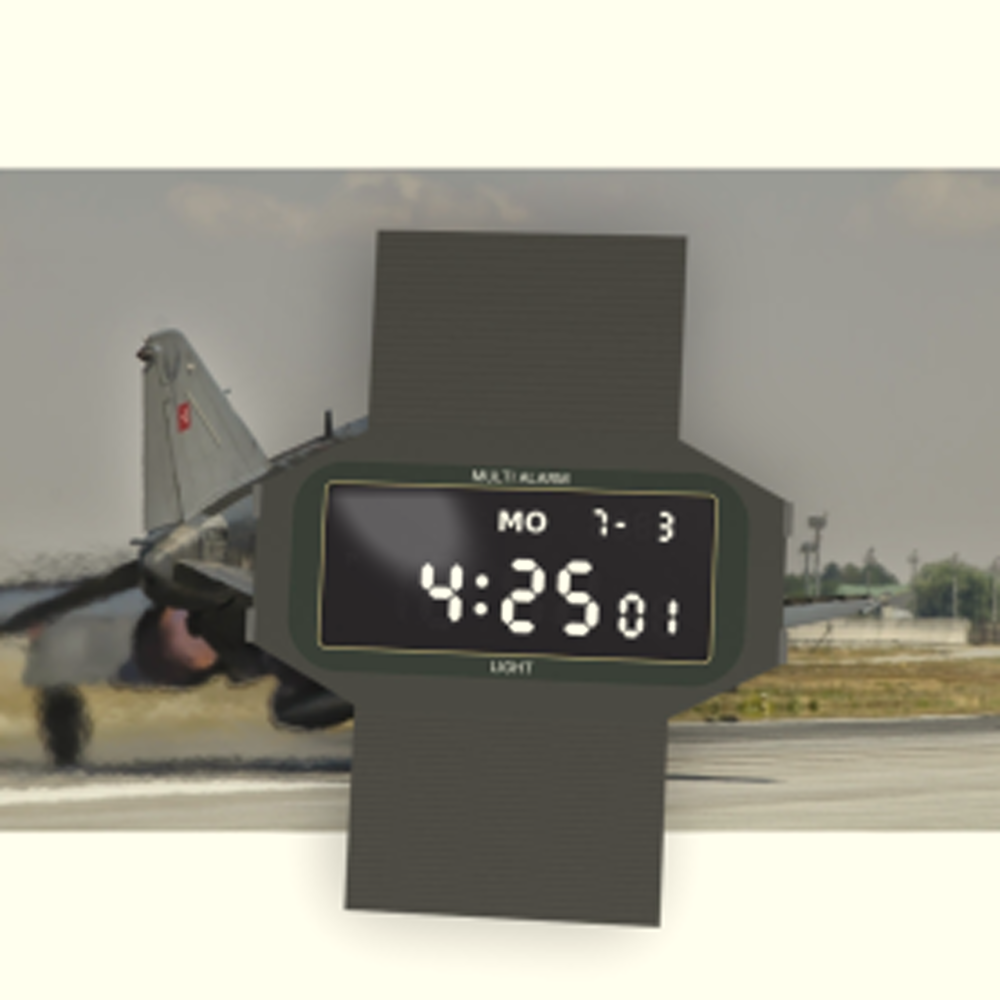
{"hour": 4, "minute": 25, "second": 1}
